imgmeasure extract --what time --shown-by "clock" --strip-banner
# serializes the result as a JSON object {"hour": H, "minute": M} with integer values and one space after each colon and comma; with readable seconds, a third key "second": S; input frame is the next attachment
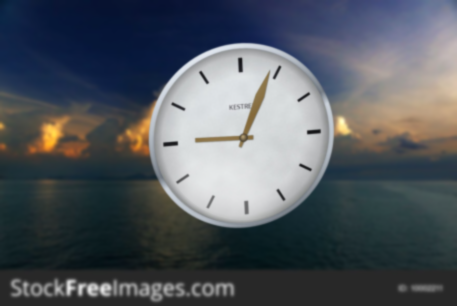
{"hour": 9, "minute": 4}
